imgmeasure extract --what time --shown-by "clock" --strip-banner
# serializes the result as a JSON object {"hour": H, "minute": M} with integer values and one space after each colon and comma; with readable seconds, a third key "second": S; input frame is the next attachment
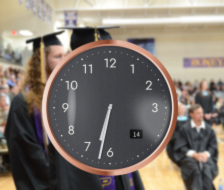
{"hour": 6, "minute": 32}
